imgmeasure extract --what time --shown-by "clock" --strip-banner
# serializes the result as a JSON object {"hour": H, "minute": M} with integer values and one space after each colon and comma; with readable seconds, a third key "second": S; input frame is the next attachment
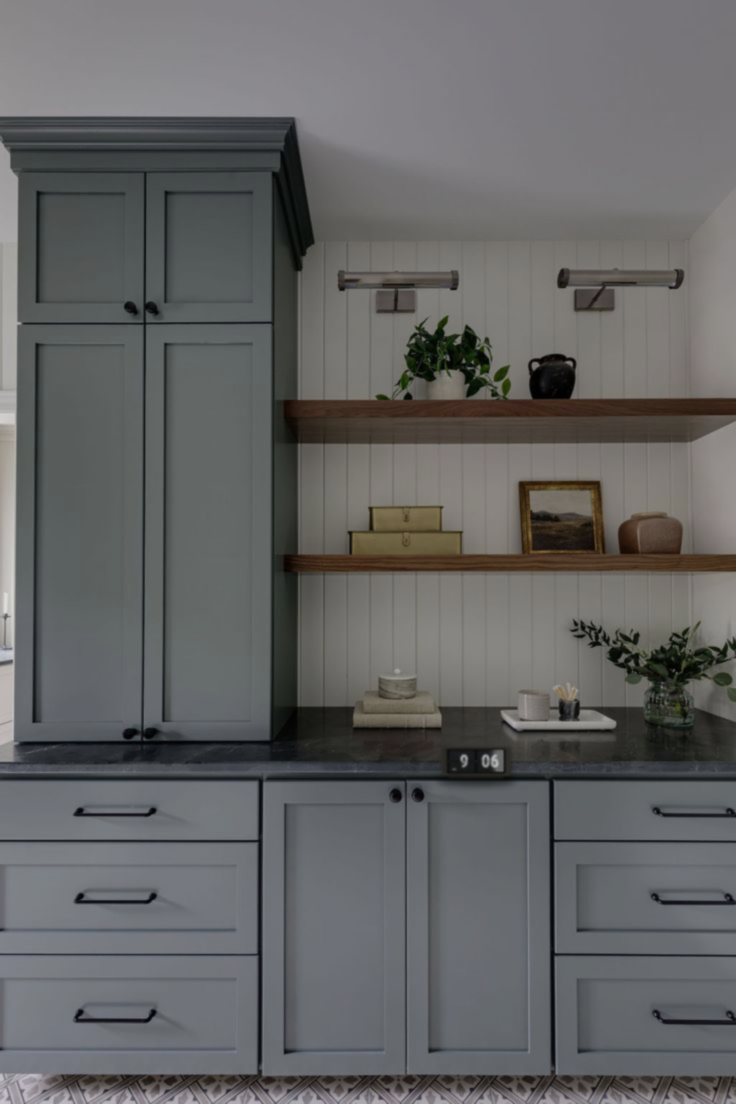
{"hour": 9, "minute": 6}
